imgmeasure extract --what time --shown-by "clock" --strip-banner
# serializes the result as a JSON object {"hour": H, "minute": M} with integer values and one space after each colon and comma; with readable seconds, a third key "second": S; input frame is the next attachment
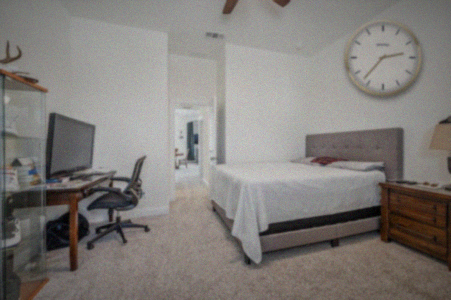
{"hour": 2, "minute": 37}
